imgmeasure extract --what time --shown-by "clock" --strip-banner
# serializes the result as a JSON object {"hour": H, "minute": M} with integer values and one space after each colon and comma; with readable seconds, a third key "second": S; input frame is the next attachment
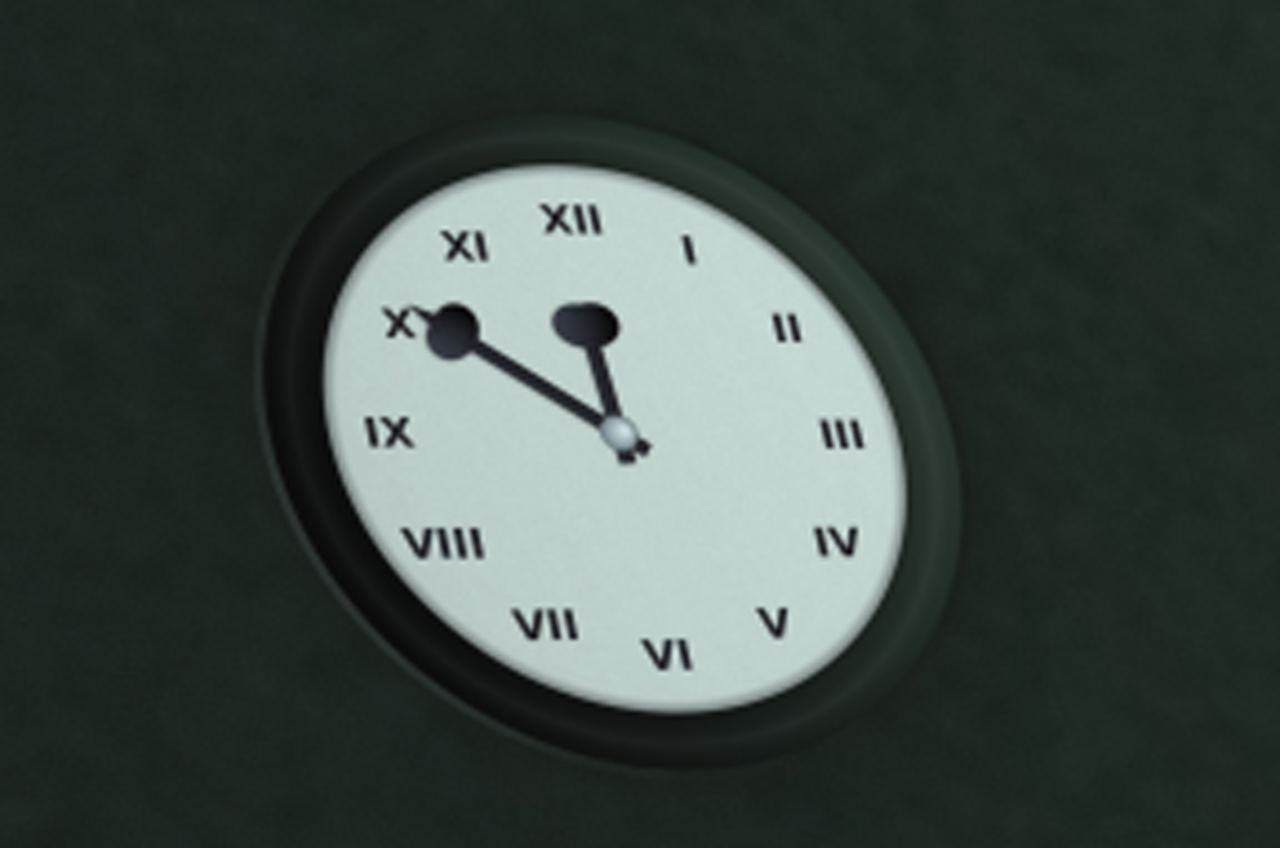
{"hour": 11, "minute": 51}
